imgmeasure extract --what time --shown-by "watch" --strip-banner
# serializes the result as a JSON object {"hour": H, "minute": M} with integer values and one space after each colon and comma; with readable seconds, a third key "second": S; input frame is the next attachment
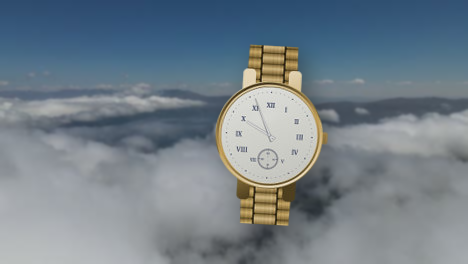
{"hour": 9, "minute": 56}
